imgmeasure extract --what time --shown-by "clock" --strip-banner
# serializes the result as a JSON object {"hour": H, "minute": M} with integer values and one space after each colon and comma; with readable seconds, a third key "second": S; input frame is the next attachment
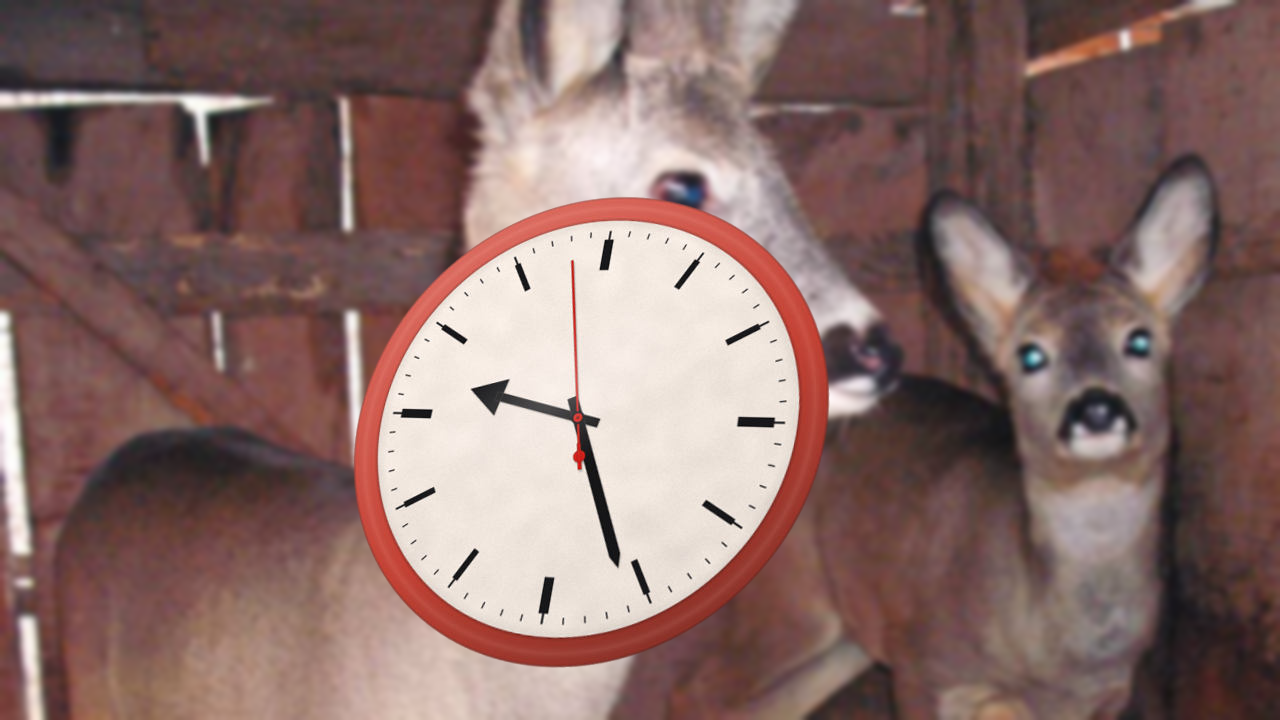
{"hour": 9, "minute": 25, "second": 58}
